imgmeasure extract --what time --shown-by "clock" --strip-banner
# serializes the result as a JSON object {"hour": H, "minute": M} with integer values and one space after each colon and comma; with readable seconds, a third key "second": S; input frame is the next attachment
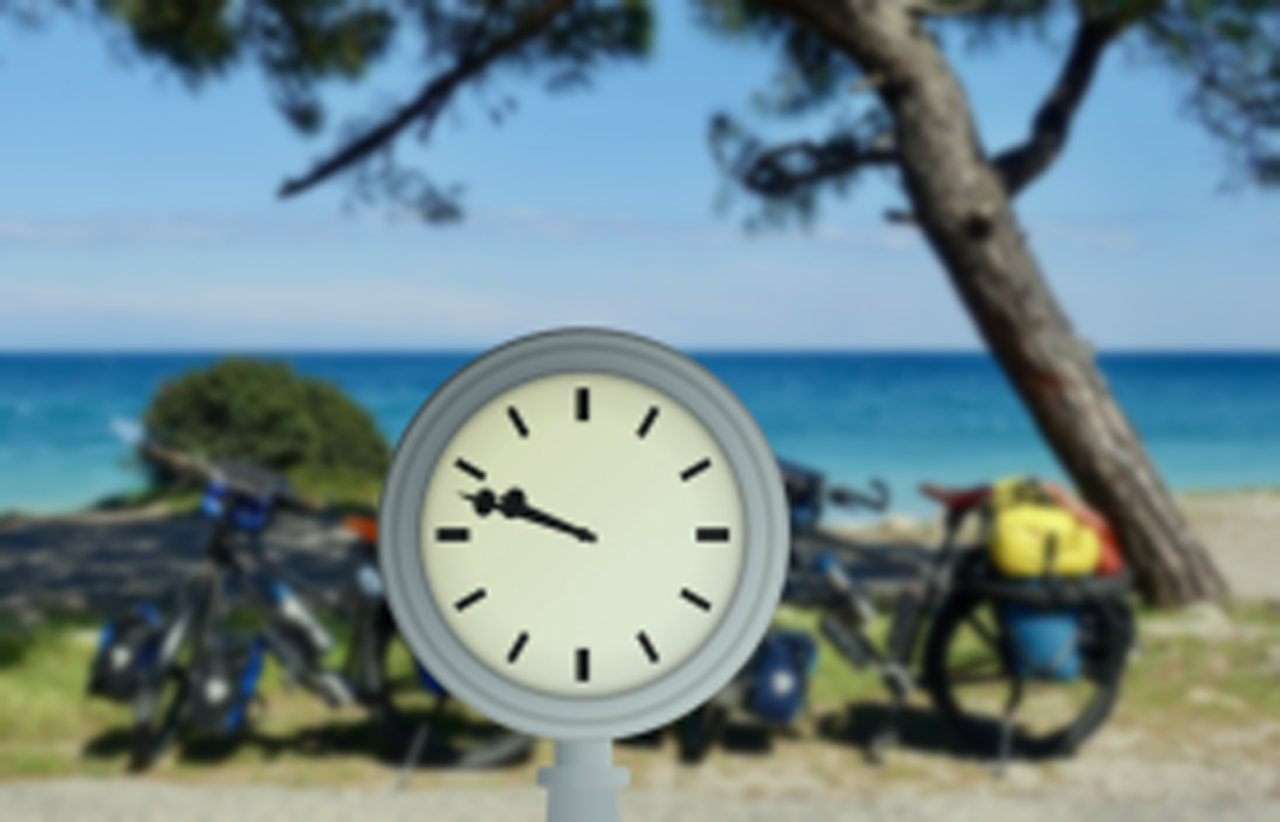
{"hour": 9, "minute": 48}
